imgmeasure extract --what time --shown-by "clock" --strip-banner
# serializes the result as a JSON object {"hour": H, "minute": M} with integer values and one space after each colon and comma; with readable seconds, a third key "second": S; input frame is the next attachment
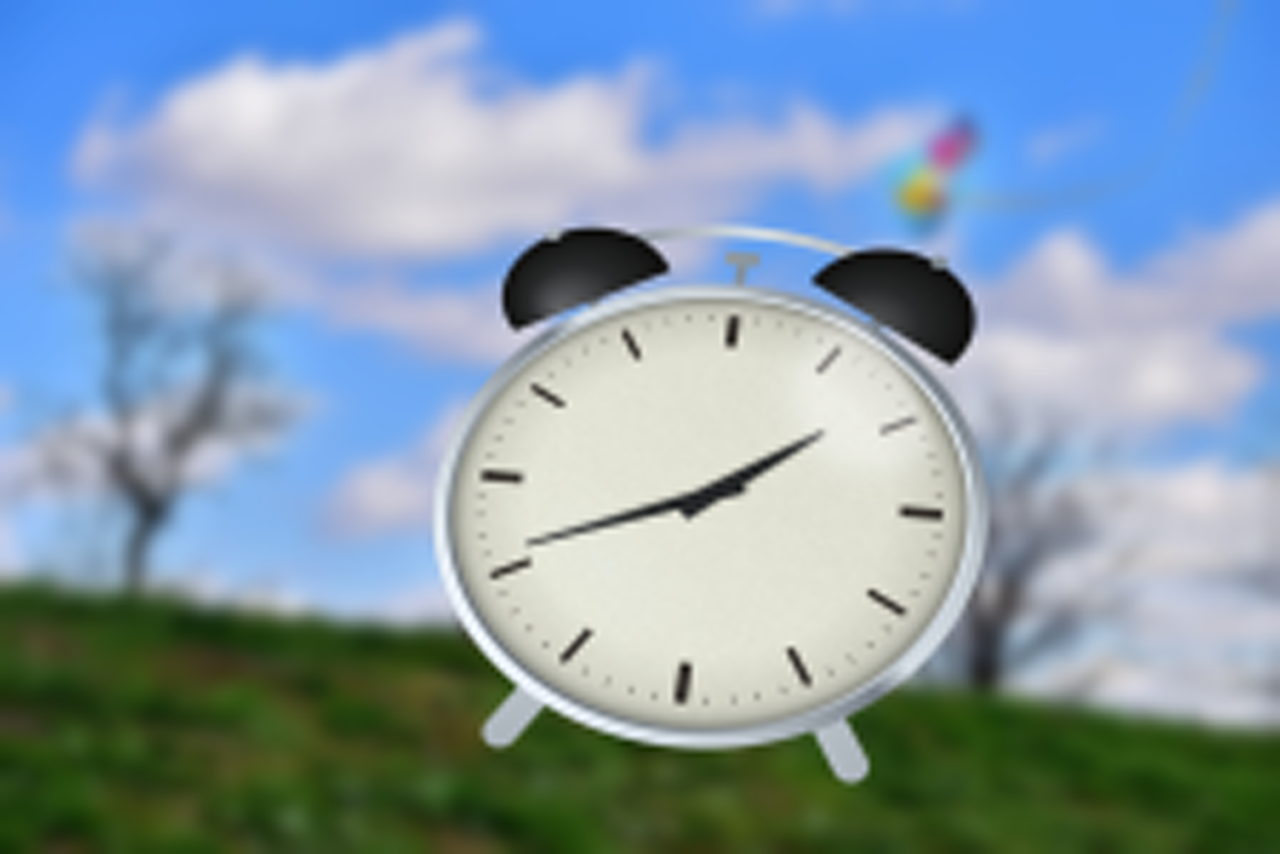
{"hour": 1, "minute": 41}
